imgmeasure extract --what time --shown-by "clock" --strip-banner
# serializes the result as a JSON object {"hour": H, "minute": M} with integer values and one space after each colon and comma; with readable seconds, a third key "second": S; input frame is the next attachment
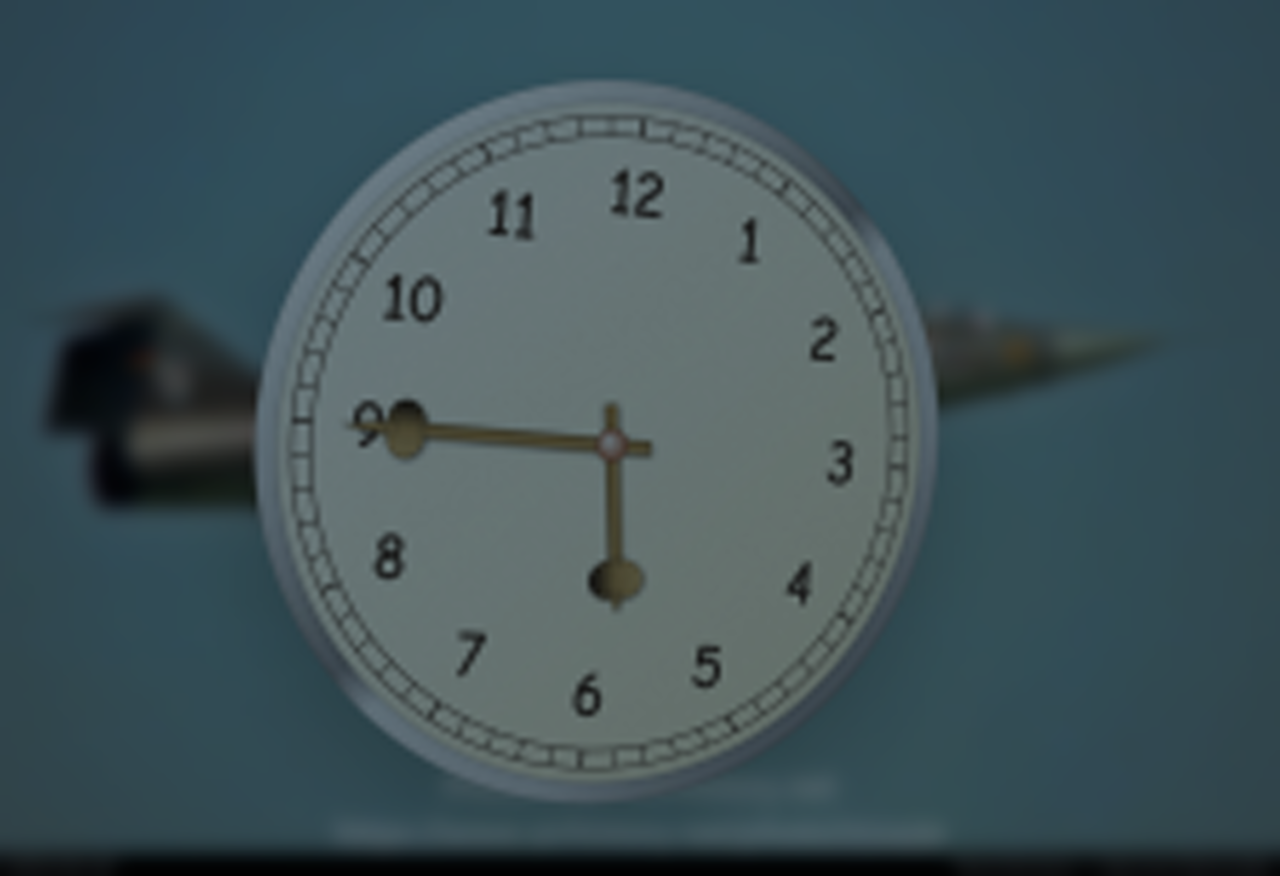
{"hour": 5, "minute": 45}
